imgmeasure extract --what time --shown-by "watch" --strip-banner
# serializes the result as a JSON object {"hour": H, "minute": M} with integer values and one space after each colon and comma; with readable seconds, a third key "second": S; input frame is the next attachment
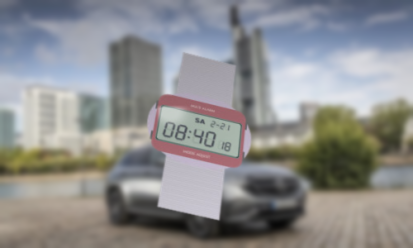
{"hour": 8, "minute": 40, "second": 18}
